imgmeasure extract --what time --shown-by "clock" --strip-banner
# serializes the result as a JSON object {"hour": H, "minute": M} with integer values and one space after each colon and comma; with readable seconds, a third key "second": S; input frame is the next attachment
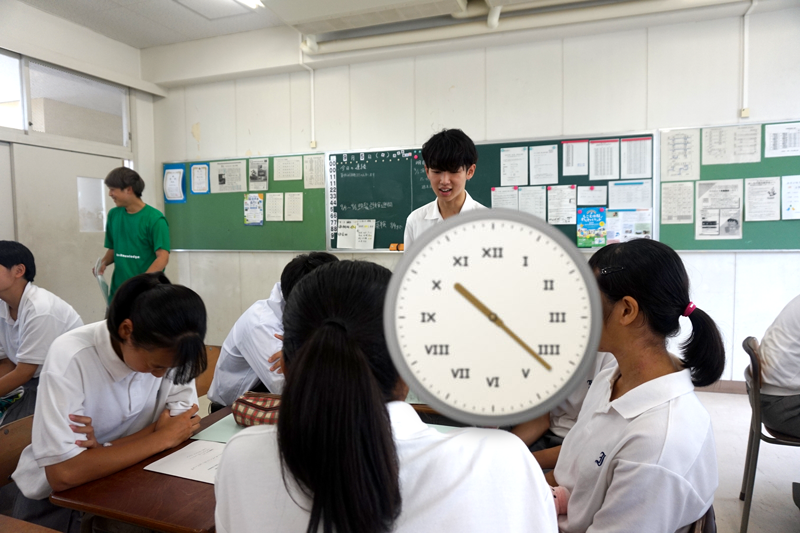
{"hour": 10, "minute": 22}
